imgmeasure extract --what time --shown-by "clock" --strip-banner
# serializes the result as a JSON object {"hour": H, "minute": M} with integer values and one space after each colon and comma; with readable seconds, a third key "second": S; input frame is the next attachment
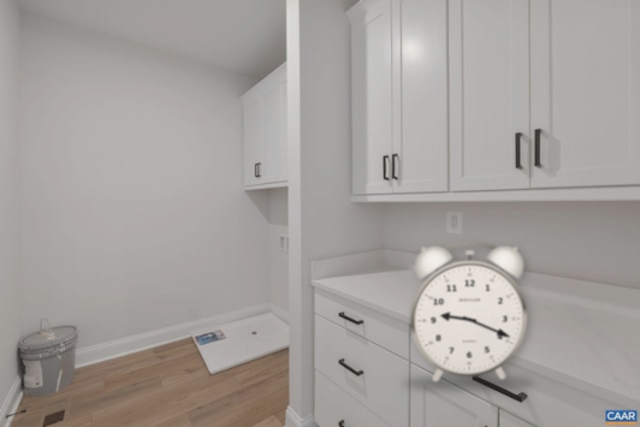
{"hour": 9, "minute": 19}
